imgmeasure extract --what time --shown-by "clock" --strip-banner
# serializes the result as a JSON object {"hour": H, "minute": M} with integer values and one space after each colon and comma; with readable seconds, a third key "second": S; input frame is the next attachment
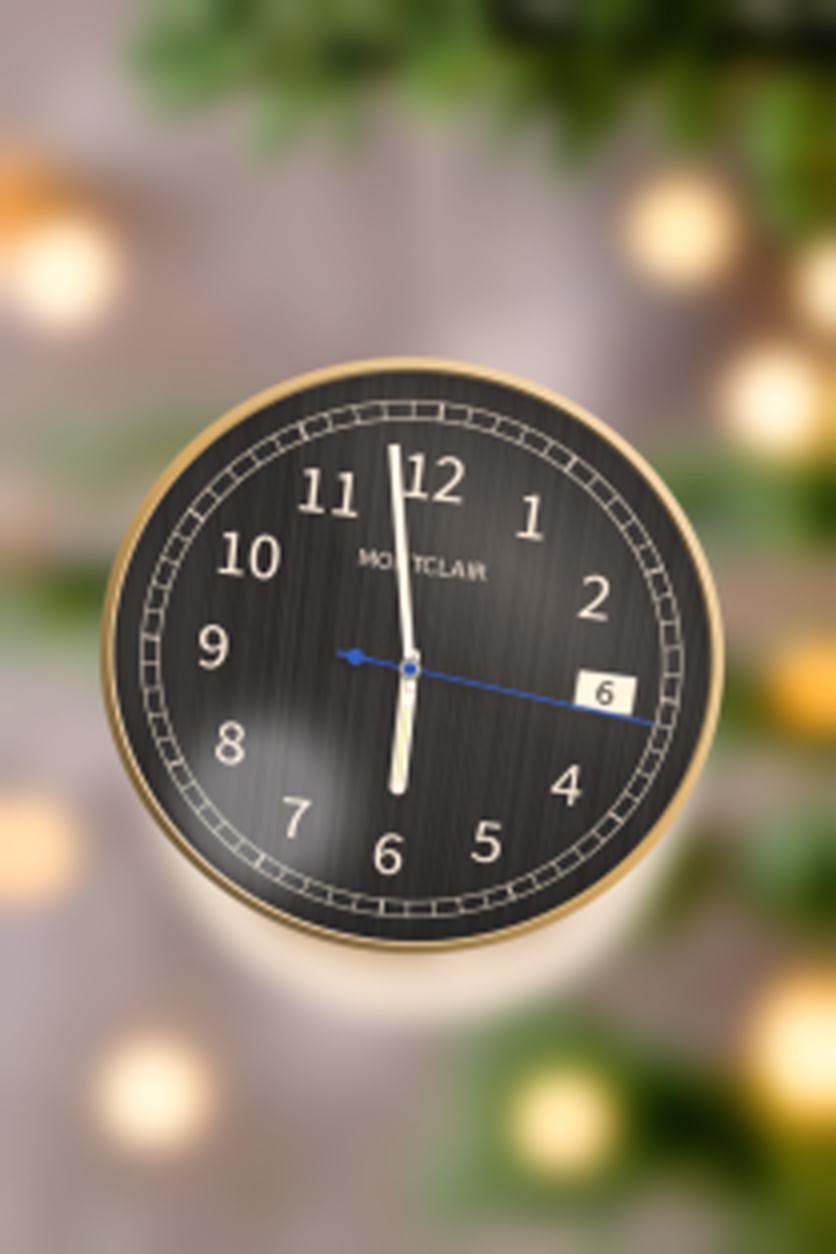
{"hour": 5, "minute": 58, "second": 16}
